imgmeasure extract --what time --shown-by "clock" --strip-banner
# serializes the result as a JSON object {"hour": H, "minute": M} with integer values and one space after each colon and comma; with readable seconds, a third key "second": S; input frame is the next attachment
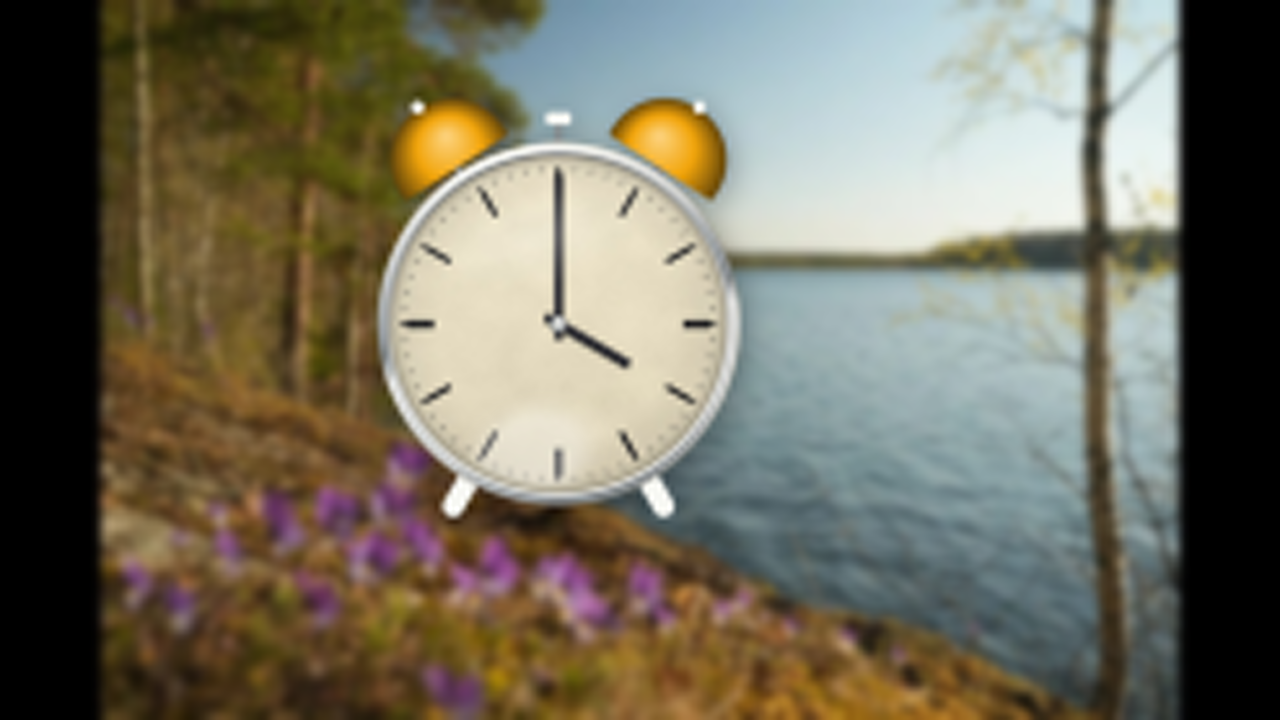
{"hour": 4, "minute": 0}
